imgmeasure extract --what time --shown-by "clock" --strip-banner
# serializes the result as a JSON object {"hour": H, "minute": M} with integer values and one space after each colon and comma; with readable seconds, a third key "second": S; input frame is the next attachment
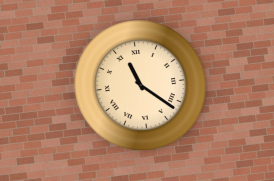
{"hour": 11, "minute": 22}
